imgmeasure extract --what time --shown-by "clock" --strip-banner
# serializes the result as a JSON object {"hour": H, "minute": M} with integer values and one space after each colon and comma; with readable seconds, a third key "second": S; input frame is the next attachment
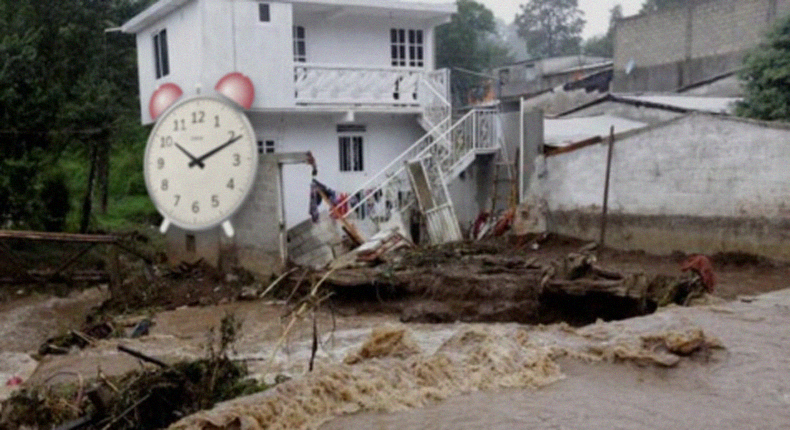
{"hour": 10, "minute": 11}
